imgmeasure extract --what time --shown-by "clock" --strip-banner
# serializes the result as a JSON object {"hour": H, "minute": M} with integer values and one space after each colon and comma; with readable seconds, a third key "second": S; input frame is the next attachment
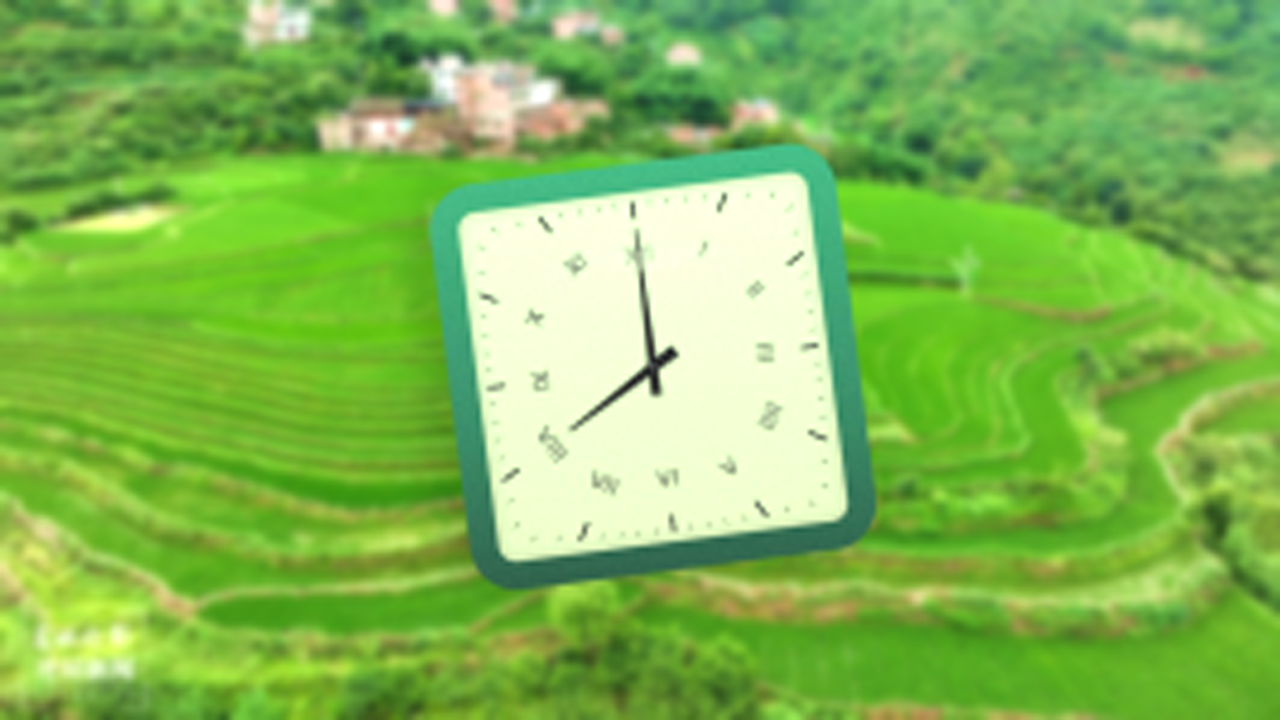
{"hour": 8, "minute": 0}
